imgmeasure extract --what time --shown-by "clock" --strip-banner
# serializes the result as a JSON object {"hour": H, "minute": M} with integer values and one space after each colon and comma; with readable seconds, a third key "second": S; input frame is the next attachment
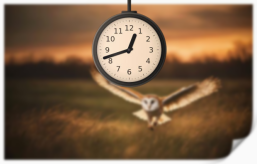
{"hour": 12, "minute": 42}
